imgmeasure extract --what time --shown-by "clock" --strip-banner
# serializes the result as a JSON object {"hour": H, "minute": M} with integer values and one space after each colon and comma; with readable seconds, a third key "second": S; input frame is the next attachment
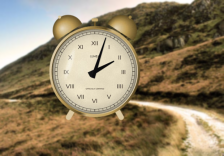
{"hour": 2, "minute": 3}
